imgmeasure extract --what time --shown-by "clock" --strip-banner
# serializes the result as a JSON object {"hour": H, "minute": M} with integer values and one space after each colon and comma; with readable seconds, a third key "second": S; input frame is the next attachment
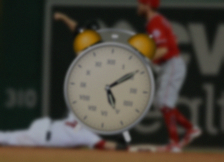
{"hour": 5, "minute": 9}
